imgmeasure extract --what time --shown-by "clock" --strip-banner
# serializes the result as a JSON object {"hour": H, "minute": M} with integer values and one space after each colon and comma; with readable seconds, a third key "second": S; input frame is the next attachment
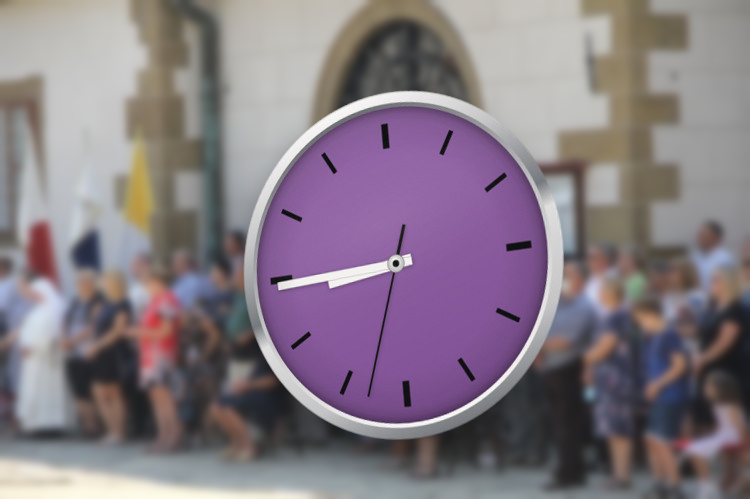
{"hour": 8, "minute": 44, "second": 33}
